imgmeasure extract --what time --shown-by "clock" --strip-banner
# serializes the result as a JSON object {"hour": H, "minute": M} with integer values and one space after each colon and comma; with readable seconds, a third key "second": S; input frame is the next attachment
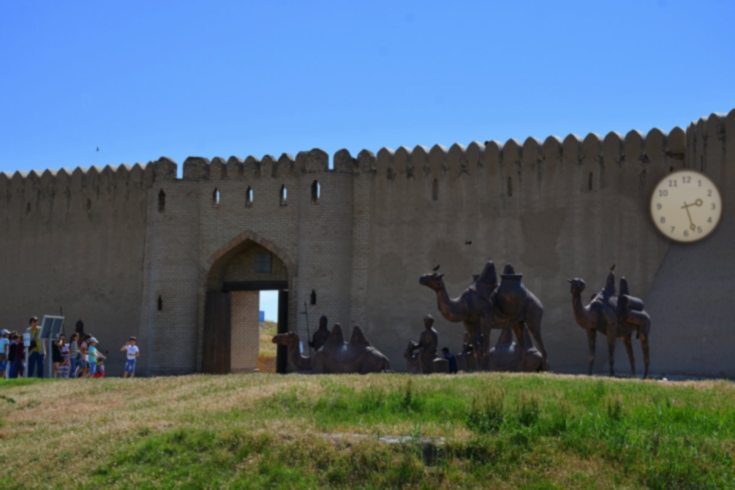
{"hour": 2, "minute": 27}
